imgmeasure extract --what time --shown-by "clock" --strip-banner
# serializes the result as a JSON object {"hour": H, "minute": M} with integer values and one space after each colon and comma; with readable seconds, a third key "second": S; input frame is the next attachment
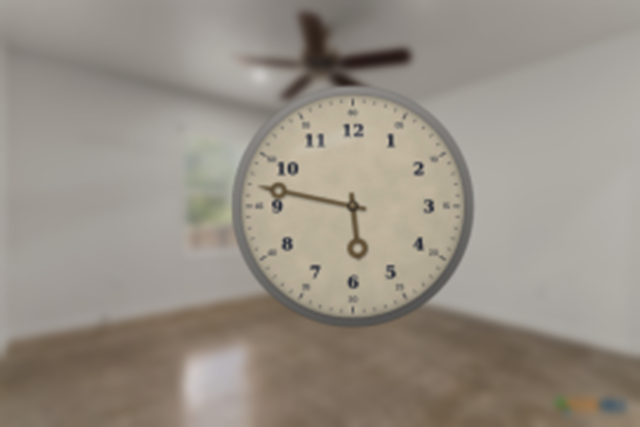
{"hour": 5, "minute": 47}
